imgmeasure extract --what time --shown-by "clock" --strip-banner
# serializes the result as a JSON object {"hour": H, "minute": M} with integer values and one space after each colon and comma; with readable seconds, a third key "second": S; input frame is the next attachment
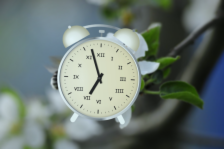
{"hour": 6, "minute": 57}
